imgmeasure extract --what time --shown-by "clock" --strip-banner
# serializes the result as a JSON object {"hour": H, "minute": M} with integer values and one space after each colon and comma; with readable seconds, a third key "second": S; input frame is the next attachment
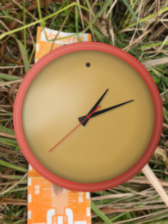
{"hour": 1, "minute": 11, "second": 38}
